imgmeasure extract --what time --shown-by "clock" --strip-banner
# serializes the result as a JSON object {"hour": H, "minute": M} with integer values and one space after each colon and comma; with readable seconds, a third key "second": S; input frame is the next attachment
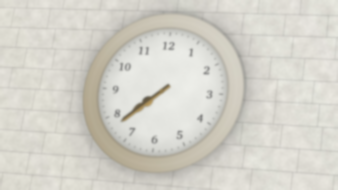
{"hour": 7, "minute": 38}
